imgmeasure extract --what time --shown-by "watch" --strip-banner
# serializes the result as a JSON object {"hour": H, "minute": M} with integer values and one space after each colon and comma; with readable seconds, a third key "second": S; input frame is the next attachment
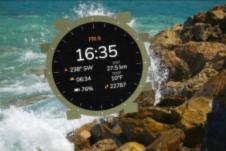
{"hour": 16, "minute": 35}
